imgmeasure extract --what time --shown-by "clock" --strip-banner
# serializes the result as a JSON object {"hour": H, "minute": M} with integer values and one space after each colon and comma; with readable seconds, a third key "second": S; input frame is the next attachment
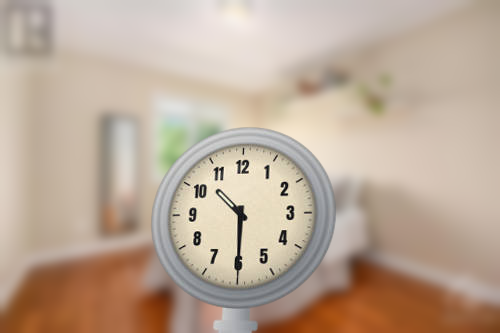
{"hour": 10, "minute": 30}
